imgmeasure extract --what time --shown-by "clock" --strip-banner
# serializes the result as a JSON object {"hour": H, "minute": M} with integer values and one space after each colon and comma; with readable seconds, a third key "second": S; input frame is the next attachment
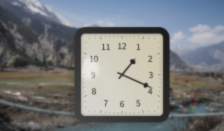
{"hour": 1, "minute": 19}
